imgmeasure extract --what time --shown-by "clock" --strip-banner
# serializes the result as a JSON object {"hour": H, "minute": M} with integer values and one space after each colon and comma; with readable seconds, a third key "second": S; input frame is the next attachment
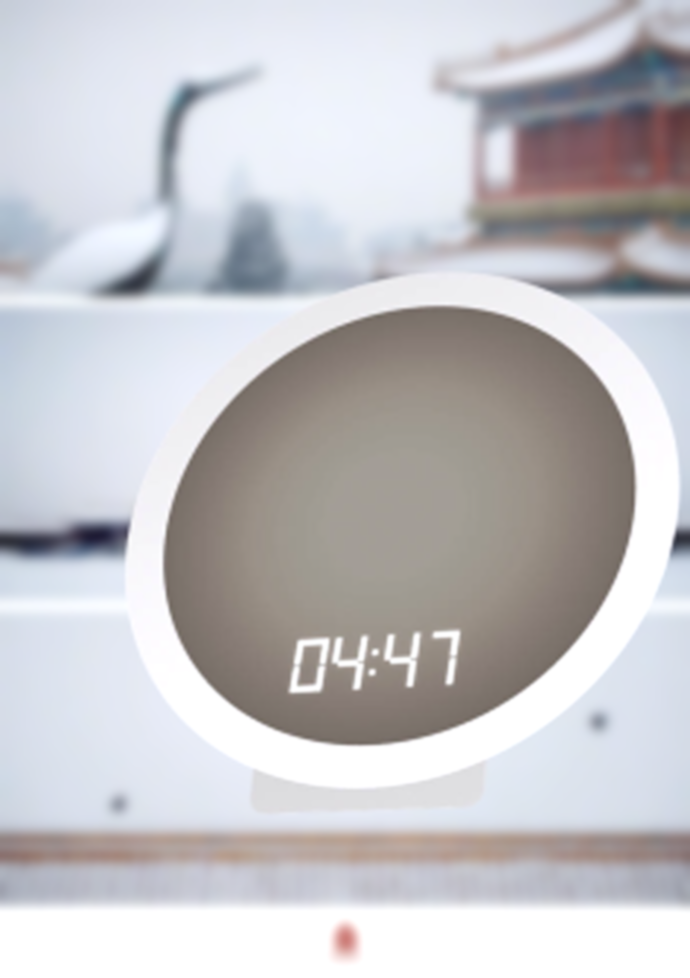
{"hour": 4, "minute": 47}
